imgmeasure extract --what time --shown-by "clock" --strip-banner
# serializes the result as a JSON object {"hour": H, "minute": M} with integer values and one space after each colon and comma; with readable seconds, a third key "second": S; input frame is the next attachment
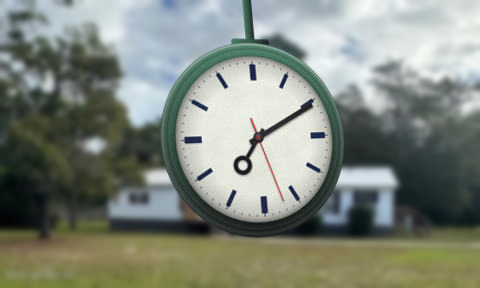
{"hour": 7, "minute": 10, "second": 27}
